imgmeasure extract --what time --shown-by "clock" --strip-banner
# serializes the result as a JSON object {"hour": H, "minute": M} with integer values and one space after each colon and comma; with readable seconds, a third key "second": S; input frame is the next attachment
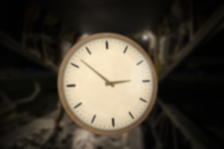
{"hour": 2, "minute": 52}
